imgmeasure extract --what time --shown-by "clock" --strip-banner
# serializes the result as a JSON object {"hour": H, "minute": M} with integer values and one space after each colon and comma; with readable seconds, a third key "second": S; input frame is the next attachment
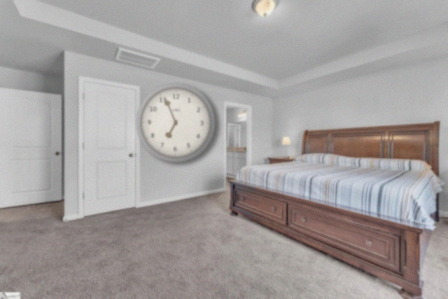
{"hour": 6, "minute": 56}
